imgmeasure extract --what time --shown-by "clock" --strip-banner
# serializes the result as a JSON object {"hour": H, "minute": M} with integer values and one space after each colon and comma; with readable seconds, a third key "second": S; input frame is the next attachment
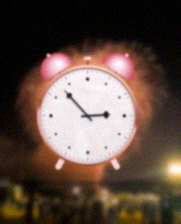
{"hour": 2, "minute": 53}
